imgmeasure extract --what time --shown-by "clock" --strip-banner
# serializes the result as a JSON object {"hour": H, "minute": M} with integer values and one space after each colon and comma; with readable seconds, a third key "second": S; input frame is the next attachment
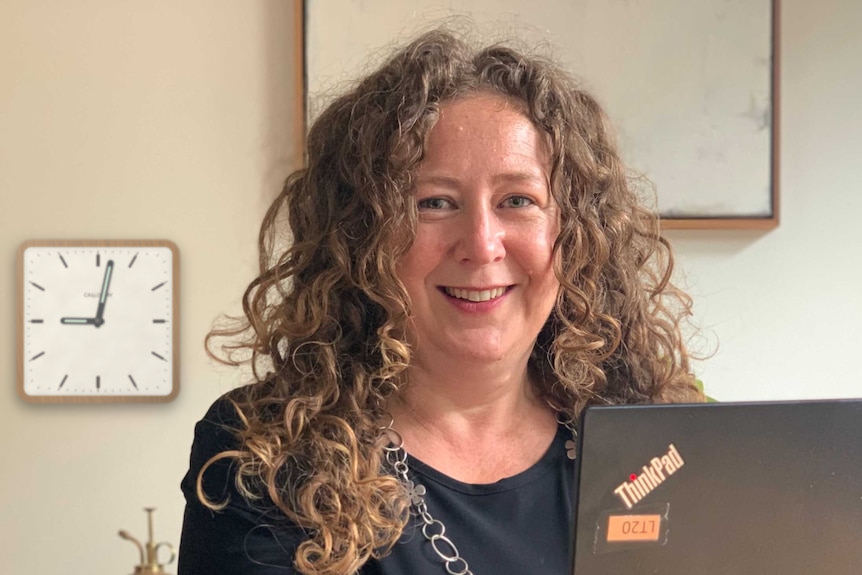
{"hour": 9, "minute": 2}
